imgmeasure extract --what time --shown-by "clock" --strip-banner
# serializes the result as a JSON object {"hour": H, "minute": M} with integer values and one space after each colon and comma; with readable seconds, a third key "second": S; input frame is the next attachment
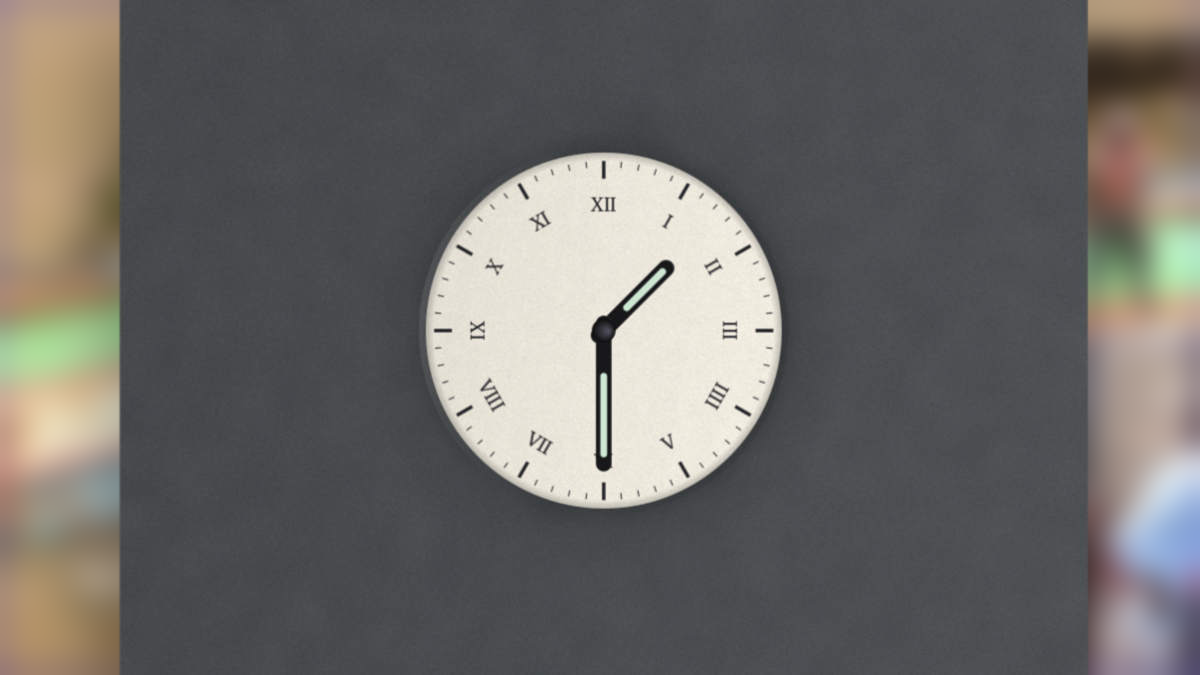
{"hour": 1, "minute": 30}
